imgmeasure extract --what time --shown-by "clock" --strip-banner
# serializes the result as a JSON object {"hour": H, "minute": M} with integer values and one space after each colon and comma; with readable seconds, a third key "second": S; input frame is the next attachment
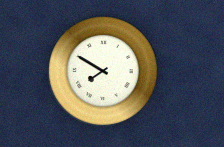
{"hour": 7, "minute": 50}
